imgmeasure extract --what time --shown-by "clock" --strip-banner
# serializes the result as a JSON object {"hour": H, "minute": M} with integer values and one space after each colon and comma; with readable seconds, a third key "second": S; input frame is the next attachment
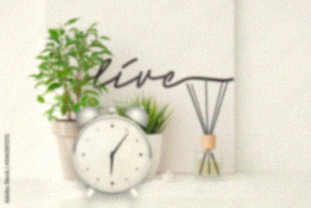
{"hour": 6, "minute": 6}
